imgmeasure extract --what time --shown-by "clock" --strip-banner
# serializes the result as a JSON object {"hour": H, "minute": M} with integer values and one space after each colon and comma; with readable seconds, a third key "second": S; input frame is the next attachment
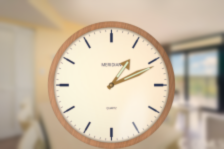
{"hour": 1, "minute": 11}
